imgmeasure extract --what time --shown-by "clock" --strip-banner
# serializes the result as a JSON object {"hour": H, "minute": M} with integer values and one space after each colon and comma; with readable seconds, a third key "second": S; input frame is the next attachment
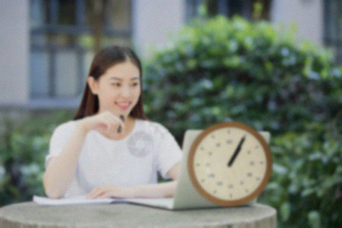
{"hour": 1, "minute": 5}
